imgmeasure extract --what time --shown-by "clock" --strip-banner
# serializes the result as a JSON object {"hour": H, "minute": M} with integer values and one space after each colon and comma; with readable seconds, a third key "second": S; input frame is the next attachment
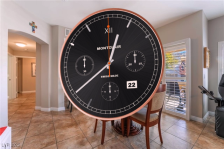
{"hour": 12, "minute": 39}
